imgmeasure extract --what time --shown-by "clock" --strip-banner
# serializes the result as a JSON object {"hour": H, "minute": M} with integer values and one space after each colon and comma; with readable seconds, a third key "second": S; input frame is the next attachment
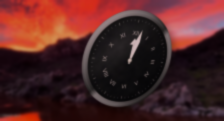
{"hour": 12, "minute": 2}
